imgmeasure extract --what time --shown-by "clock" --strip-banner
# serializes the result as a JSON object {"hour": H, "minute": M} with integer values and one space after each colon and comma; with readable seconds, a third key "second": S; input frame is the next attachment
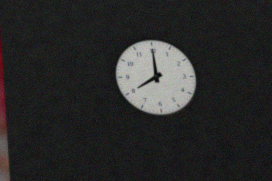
{"hour": 8, "minute": 0}
